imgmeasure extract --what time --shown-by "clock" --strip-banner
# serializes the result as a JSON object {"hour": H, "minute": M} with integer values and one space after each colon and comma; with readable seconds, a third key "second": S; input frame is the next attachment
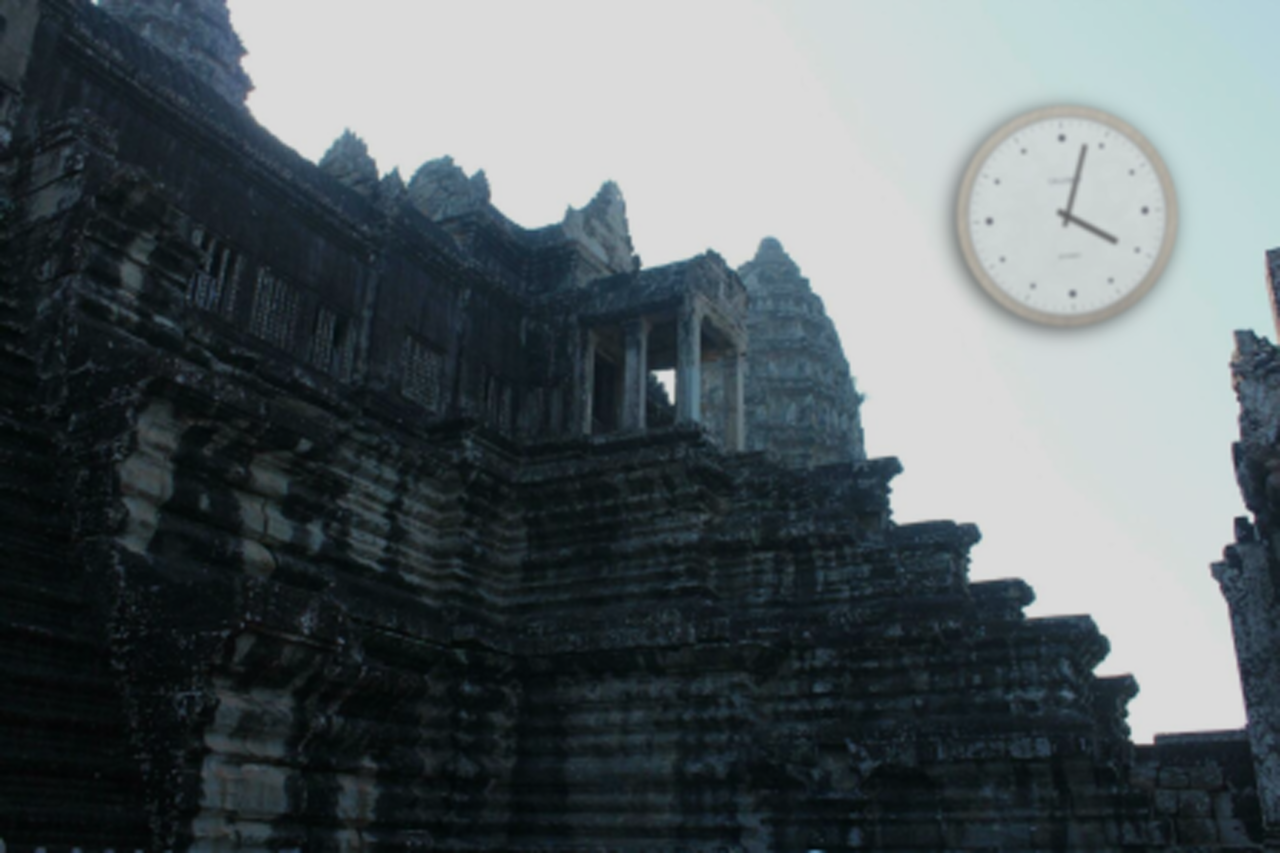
{"hour": 4, "minute": 3}
